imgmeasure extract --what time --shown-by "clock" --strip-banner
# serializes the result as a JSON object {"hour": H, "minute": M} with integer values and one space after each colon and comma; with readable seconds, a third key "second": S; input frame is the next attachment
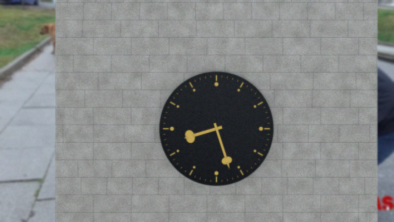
{"hour": 8, "minute": 27}
